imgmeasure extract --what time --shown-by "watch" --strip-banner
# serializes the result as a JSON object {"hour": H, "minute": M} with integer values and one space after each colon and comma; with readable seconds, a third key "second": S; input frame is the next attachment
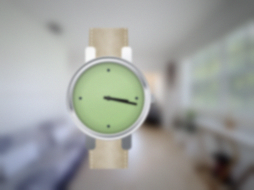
{"hour": 3, "minute": 17}
